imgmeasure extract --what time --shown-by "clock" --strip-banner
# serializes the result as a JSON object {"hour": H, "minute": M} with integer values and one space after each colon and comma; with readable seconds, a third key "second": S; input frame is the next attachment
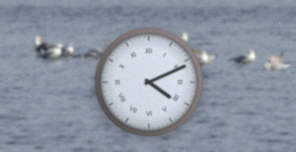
{"hour": 4, "minute": 11}
